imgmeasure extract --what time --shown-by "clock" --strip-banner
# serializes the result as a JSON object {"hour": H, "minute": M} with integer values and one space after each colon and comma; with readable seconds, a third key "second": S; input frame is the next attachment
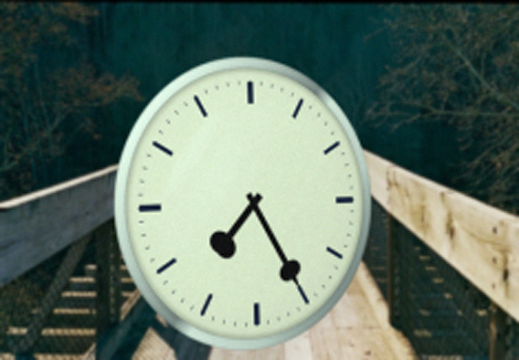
{"hour": 7, "minute": 25}
